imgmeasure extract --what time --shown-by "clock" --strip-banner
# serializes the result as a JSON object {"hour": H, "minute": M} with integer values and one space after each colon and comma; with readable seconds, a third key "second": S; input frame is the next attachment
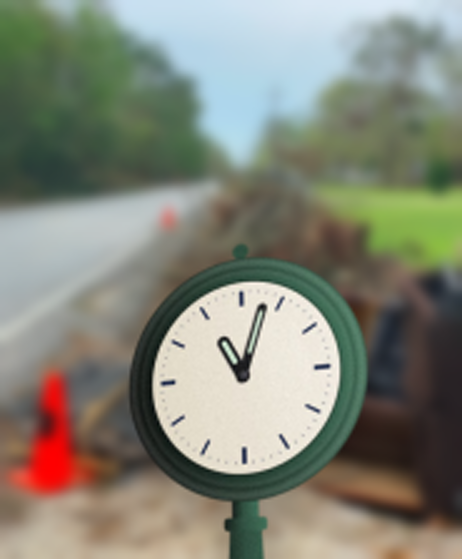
{"hour": 11, "minute": 3}
